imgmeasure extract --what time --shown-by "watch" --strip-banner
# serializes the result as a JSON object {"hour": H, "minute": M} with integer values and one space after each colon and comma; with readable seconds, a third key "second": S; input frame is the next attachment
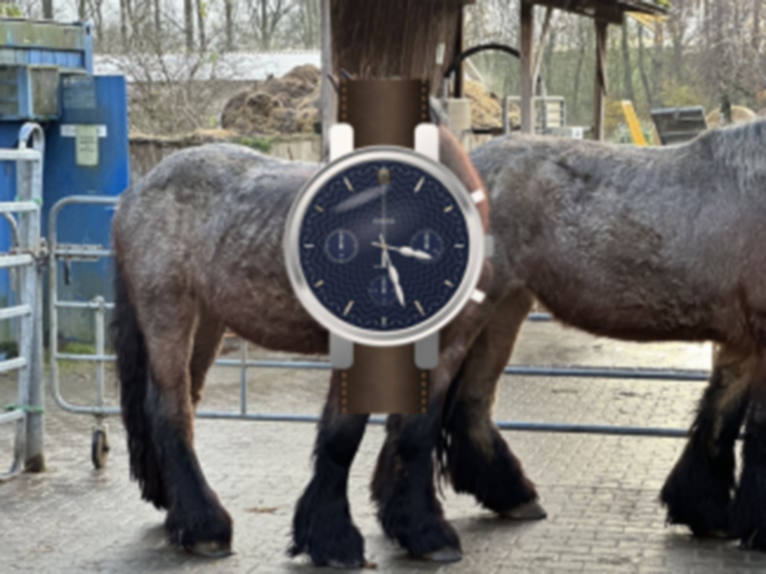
{"hour": 3, "minute": 27}
